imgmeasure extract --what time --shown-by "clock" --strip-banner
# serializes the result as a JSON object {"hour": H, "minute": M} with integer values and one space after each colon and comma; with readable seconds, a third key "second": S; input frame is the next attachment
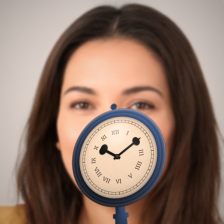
{"hour": 10, "minute": 10}
